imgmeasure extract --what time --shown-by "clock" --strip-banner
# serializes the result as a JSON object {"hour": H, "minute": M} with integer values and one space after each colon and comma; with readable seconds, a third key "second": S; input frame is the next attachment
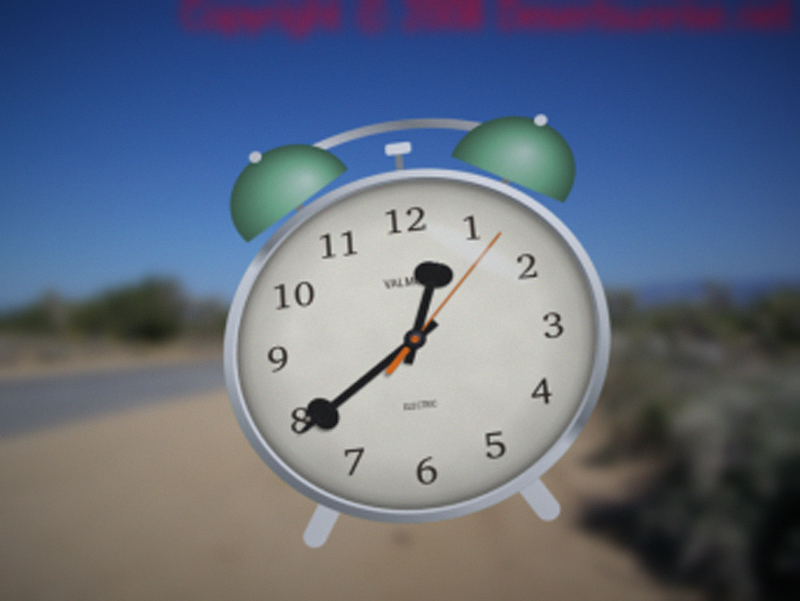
{"hour": 12, "minute": 39, "second": 7}
